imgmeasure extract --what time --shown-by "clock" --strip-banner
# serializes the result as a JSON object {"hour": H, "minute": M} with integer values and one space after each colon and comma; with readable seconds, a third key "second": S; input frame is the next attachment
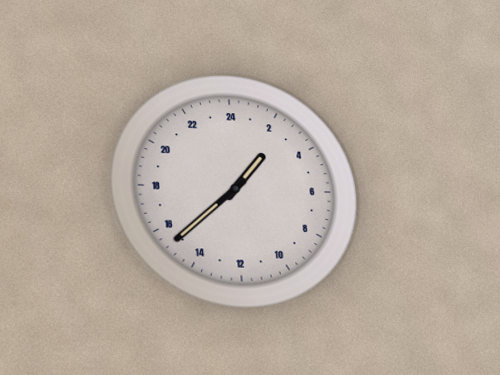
{"hour": 2, "minute": 38}
